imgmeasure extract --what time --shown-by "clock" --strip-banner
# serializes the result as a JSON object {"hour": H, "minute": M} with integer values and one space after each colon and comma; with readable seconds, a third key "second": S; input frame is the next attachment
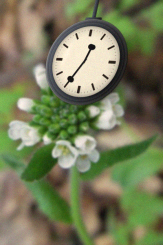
{"hour": 12, "minute": 35}
